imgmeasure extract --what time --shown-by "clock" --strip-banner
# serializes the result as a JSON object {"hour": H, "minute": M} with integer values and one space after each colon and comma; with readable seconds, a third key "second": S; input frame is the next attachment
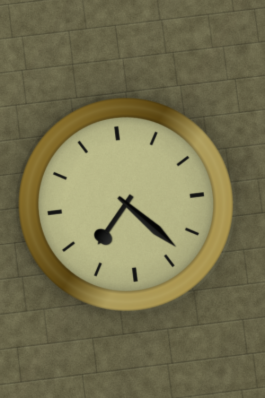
{"hour": 7, "minute": 23}
